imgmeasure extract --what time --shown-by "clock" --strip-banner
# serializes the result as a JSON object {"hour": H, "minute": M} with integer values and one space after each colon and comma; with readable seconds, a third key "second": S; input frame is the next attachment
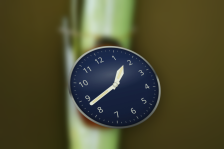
{"hour": 1, "minute": 43}
